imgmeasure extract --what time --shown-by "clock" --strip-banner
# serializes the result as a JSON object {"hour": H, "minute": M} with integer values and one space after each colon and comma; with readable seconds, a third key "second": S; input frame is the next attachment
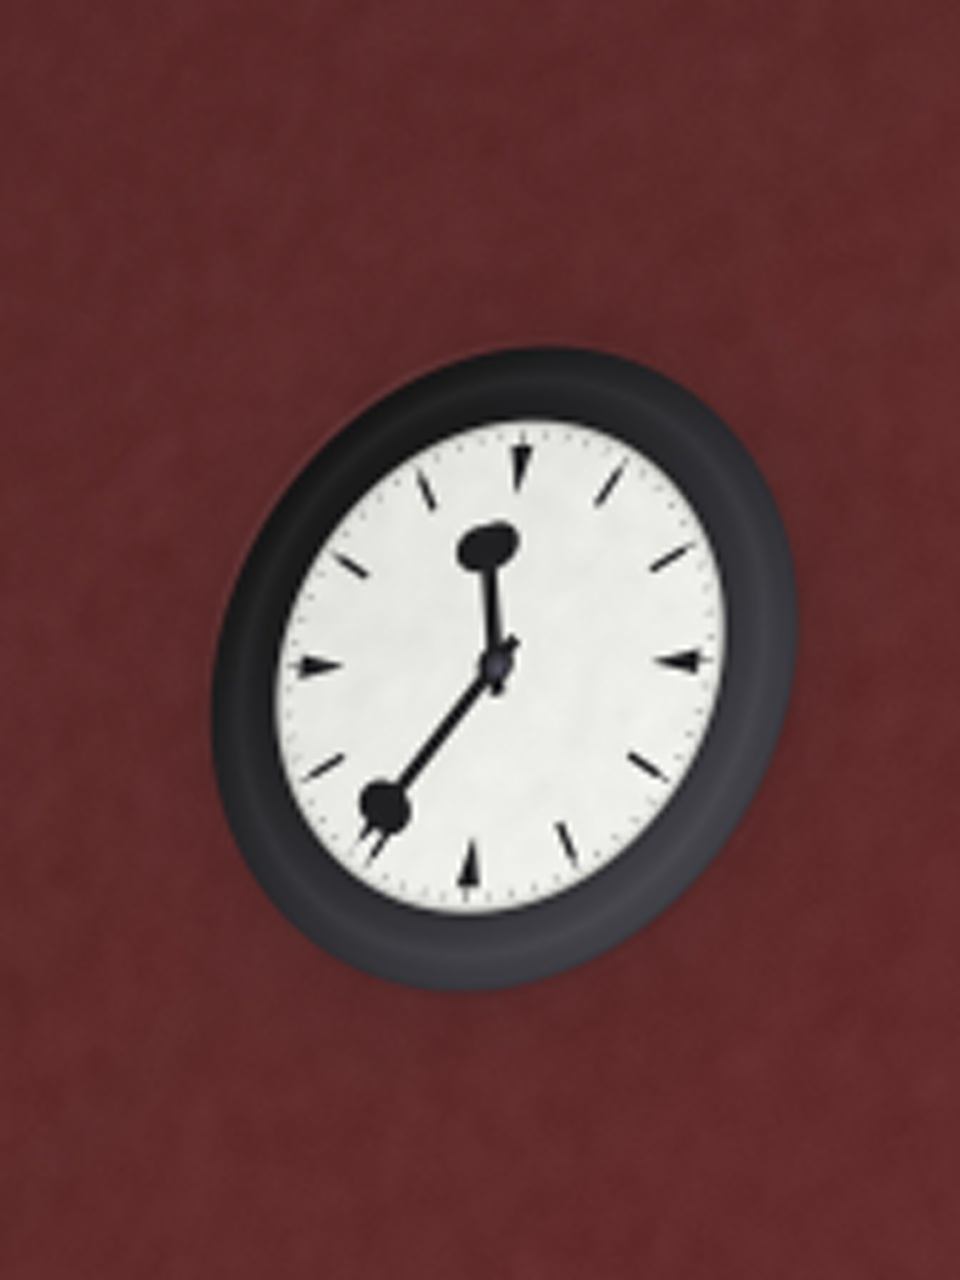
{"hour": 11, "minute": 36}
